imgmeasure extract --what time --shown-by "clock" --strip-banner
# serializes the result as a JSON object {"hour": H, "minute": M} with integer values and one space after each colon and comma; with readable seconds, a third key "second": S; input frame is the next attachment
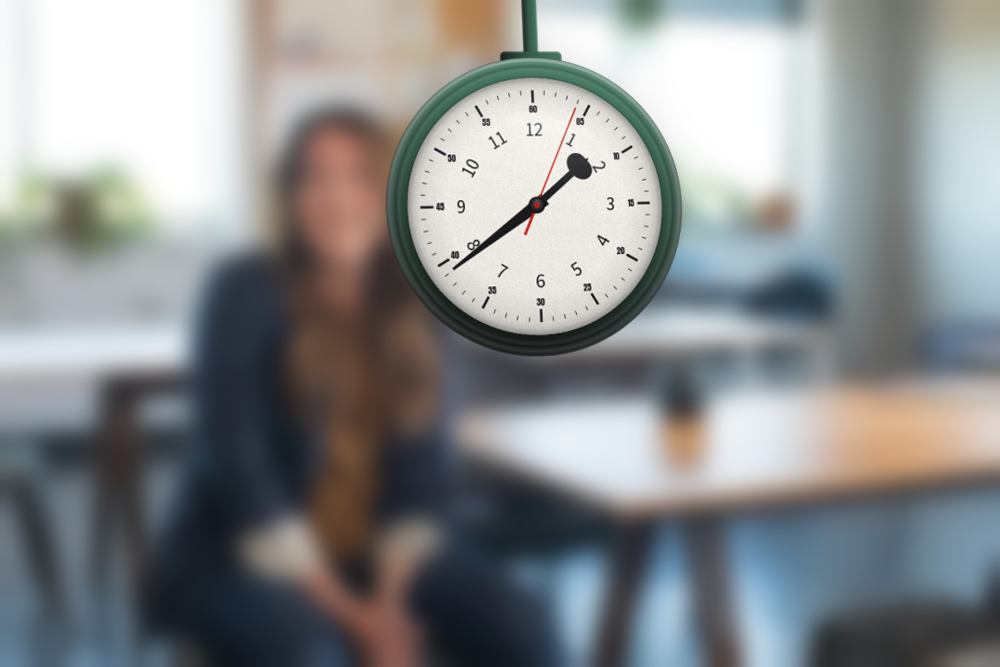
{"hour": 1, "minute": 39, "second": 4}
